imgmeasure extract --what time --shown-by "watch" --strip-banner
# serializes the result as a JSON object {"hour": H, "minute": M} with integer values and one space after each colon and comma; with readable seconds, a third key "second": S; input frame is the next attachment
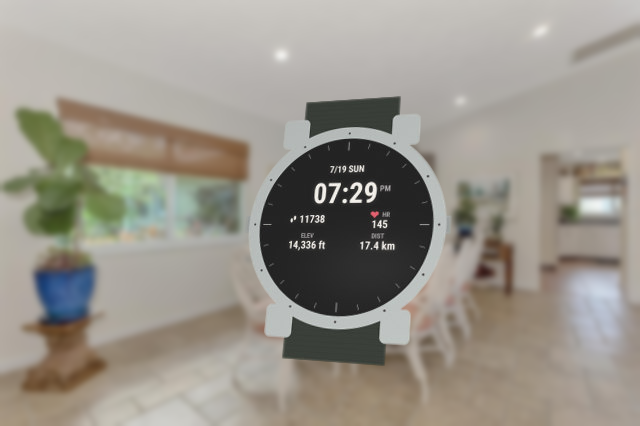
{"hour": 7, "minute": 29}
